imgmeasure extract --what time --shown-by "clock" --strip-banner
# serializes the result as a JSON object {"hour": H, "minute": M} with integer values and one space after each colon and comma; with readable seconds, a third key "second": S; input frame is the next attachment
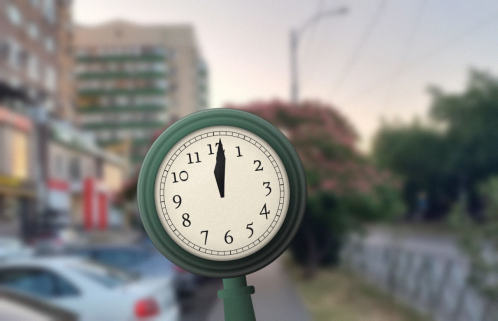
{"hour": 12, "minute": 1}
